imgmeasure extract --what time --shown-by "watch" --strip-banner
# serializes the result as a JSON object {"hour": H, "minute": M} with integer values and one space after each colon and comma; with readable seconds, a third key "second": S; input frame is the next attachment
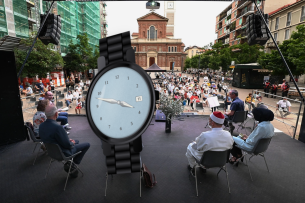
{"hour": 3, "minute": 48}
